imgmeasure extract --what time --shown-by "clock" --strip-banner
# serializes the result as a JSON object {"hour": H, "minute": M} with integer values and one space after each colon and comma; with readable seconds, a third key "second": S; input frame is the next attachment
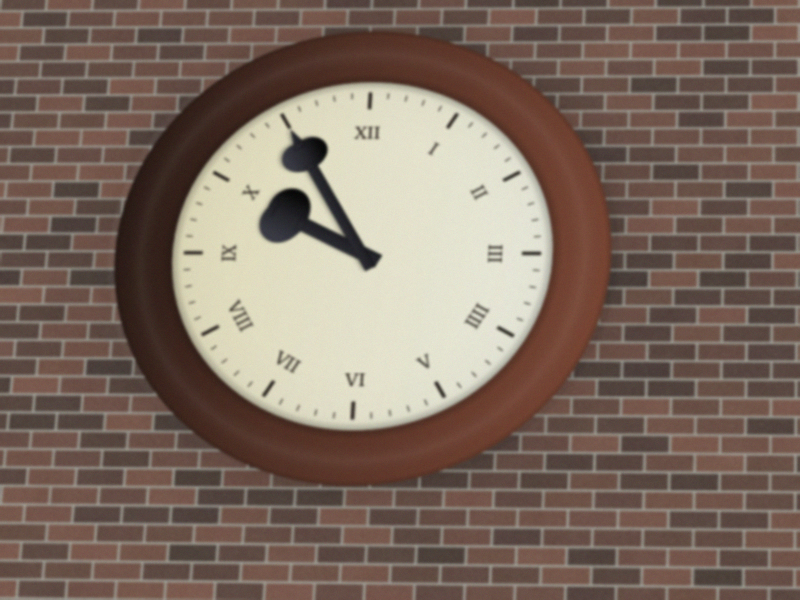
{"hour": 9, "minute": 55}
